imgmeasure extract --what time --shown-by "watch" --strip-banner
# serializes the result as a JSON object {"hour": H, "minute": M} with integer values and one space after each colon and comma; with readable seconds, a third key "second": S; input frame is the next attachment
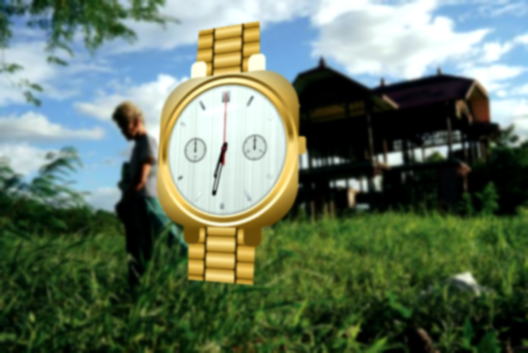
{"hour": 6, "minute": 32}
